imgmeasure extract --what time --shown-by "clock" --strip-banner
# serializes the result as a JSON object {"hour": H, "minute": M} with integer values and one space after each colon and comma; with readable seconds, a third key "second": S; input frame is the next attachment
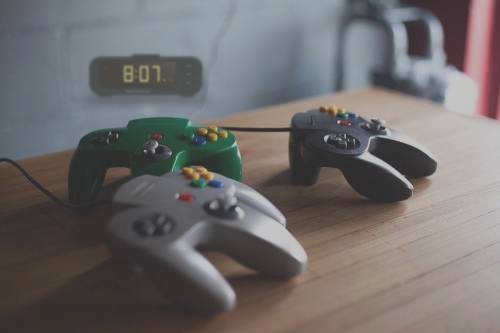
{"hour": 8, "minute": 7}
